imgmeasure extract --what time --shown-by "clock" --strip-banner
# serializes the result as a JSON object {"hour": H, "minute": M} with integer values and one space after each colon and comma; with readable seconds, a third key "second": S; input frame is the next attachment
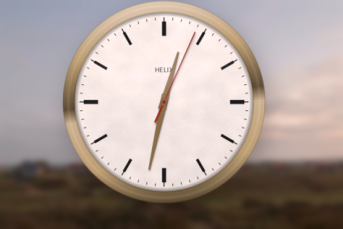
{"hour": 12, "minute": 32, "second": 4}
